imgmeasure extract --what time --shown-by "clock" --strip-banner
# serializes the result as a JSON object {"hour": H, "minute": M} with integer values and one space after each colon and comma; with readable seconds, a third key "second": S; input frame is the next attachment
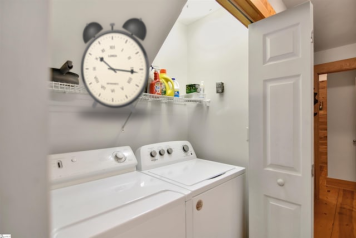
{"hour": 10, "minute": 16}
